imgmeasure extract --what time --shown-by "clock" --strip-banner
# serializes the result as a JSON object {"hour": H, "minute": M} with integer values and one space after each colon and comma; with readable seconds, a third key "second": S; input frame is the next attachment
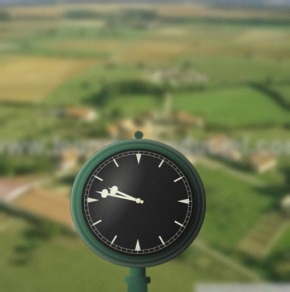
{"hour": 9, "minute": 47}
